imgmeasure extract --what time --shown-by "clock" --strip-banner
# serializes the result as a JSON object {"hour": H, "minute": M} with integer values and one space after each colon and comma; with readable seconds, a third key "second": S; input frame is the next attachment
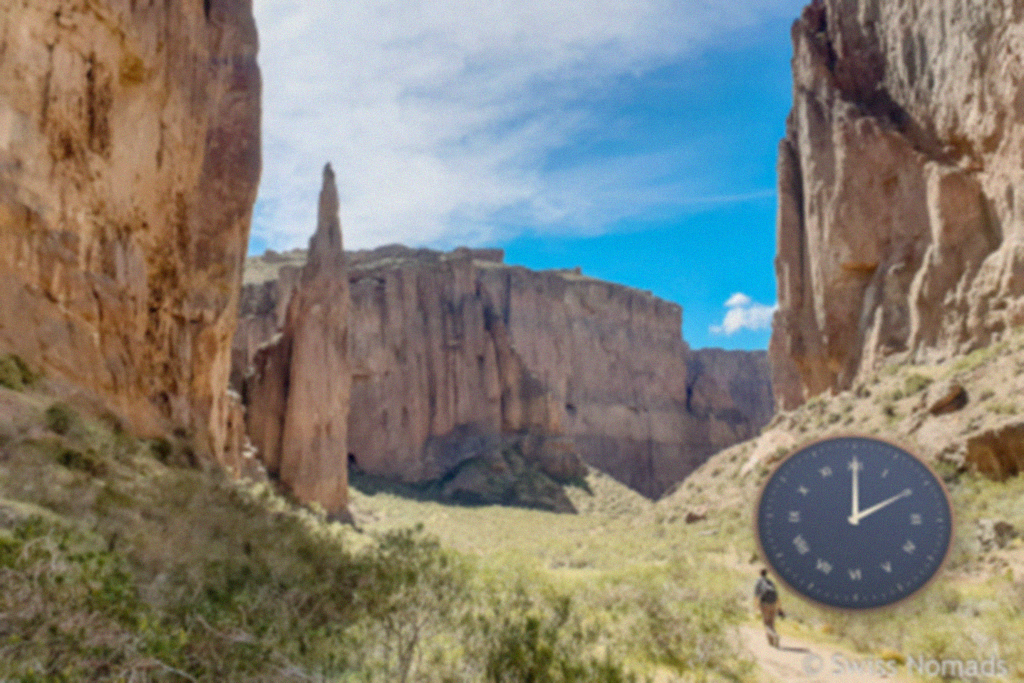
{"hour": 2, "minute": 0}
